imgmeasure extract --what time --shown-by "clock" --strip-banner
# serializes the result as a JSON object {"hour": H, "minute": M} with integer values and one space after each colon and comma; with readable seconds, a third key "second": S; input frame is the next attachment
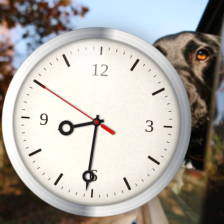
{"hour": 8, "minute": 30, "second": 50}
